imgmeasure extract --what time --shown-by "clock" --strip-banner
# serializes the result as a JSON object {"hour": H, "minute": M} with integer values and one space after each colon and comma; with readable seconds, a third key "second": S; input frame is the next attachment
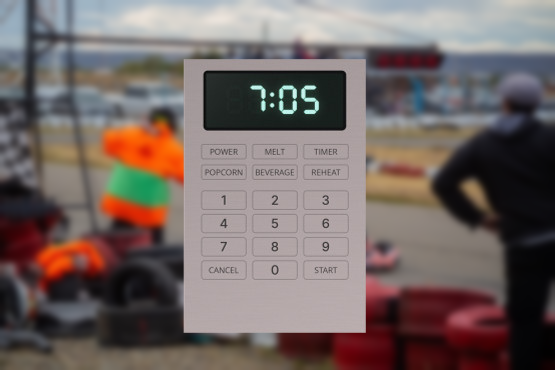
{"hour": 7, "minute": 5}
